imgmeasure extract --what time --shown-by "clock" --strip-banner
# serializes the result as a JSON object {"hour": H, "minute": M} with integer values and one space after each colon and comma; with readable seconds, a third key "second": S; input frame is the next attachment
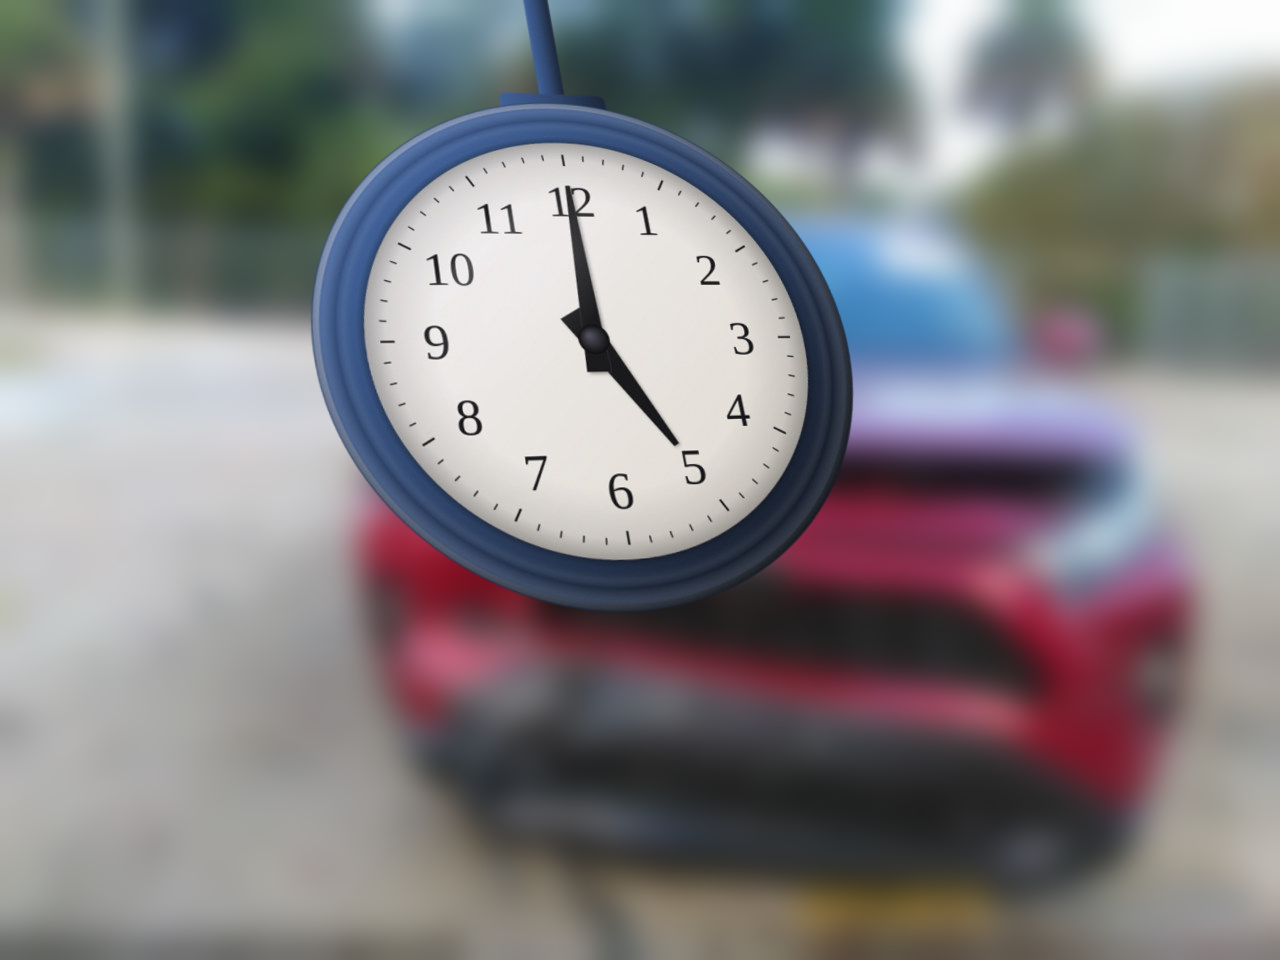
{"hour": 5, "minute": 0}
